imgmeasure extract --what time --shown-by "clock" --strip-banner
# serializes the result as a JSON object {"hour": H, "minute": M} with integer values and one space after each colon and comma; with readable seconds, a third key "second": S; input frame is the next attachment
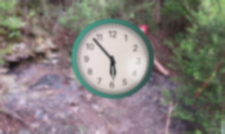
{"hour": 5, "minute": 53}
